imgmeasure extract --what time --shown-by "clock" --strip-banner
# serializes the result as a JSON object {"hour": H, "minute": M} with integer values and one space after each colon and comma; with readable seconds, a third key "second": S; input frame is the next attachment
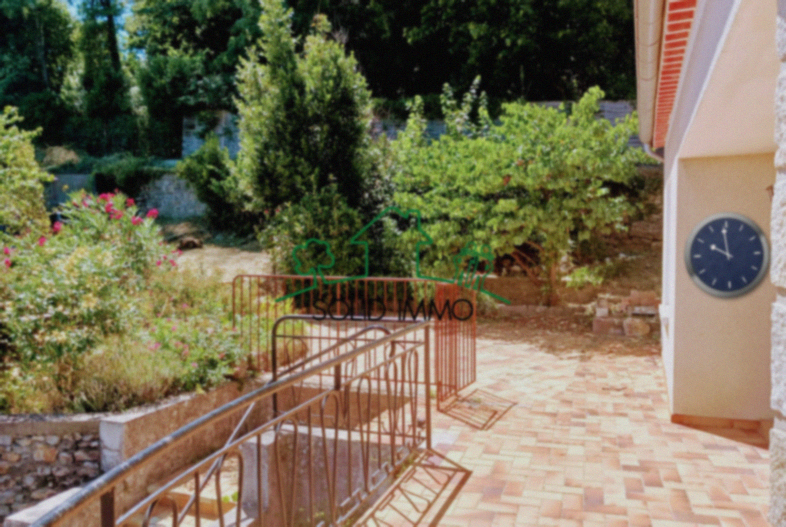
{"hour": 9, "minute": 59}
